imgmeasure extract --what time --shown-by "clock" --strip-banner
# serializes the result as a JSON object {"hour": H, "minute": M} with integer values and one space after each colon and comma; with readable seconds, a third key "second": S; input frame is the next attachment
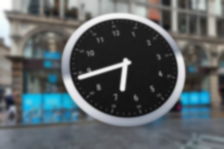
{"hour": 6, "minute": 44}
